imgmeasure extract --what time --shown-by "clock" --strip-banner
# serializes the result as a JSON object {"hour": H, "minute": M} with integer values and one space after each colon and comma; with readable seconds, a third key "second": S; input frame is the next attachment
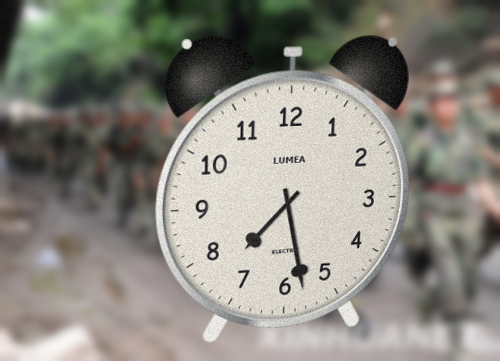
{"hour": 7, "minute": 28}
